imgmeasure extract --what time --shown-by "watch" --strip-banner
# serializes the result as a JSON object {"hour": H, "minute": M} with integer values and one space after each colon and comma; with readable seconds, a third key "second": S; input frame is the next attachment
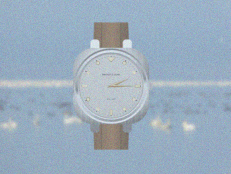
{"hour": 2, "minute": 15}
